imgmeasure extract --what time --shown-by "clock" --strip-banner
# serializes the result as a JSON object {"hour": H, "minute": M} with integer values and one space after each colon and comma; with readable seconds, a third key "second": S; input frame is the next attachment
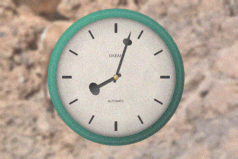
{"hour": 8, "minute": 3}
